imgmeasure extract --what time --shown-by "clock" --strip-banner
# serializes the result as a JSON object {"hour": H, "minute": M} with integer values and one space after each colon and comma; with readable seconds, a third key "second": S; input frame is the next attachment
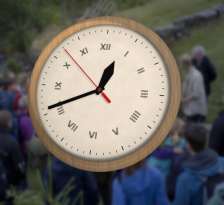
{"hour": 12, "minute": 40, "second": 52}
